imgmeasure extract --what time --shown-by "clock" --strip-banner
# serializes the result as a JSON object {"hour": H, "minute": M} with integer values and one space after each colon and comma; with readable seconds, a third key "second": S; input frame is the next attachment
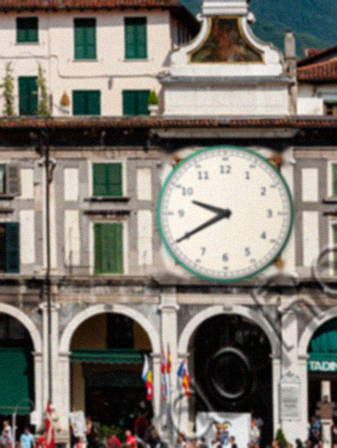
{"hour": 9, "minute": 40}
